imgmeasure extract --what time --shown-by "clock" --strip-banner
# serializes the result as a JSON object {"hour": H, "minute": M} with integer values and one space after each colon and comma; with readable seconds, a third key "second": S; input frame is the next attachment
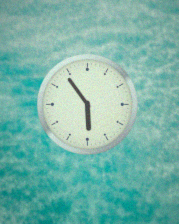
{"hour": 5, "minute": 54}
